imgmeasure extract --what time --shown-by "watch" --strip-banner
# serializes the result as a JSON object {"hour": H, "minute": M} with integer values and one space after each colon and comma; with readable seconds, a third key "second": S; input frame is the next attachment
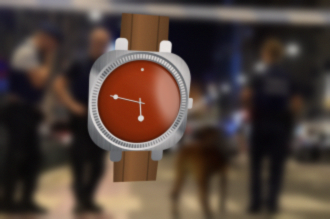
{"hour": 5, "minute": 47}
